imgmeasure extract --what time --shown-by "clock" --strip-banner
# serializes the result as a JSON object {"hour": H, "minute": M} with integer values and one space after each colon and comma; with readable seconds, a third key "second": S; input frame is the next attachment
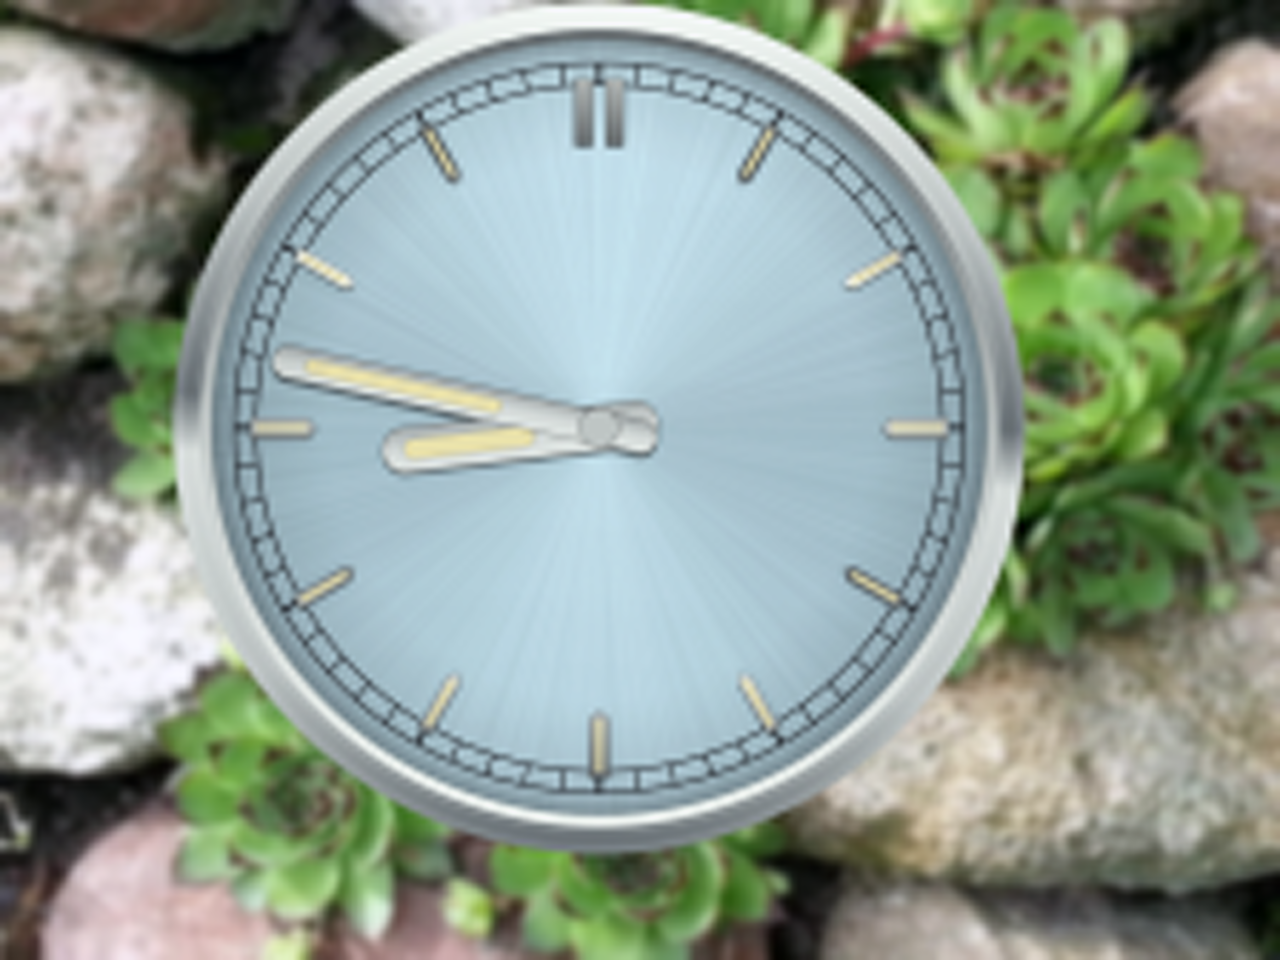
{"hour": 8, "minute": 47}
